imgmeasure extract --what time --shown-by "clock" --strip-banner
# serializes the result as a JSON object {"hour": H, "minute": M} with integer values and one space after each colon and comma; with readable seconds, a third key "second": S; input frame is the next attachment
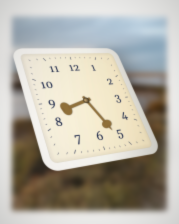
{"hour": 8, "minute": 26}
